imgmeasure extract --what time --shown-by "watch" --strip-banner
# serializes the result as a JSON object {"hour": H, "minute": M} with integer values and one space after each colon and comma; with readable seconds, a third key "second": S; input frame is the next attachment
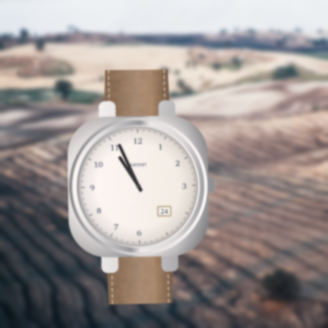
{"hour": 10, "minute": 56}
